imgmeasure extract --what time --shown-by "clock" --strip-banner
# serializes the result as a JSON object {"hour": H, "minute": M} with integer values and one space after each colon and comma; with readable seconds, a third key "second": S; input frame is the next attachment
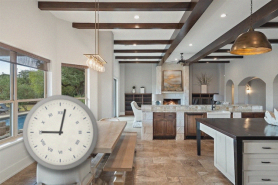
{"hour": 9, "minute": 2}
